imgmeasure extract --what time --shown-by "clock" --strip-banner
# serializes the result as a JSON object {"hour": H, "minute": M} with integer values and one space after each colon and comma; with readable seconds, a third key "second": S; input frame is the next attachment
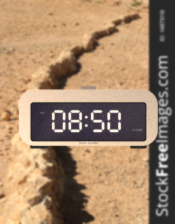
{"hour": 8, "minute": 50}
